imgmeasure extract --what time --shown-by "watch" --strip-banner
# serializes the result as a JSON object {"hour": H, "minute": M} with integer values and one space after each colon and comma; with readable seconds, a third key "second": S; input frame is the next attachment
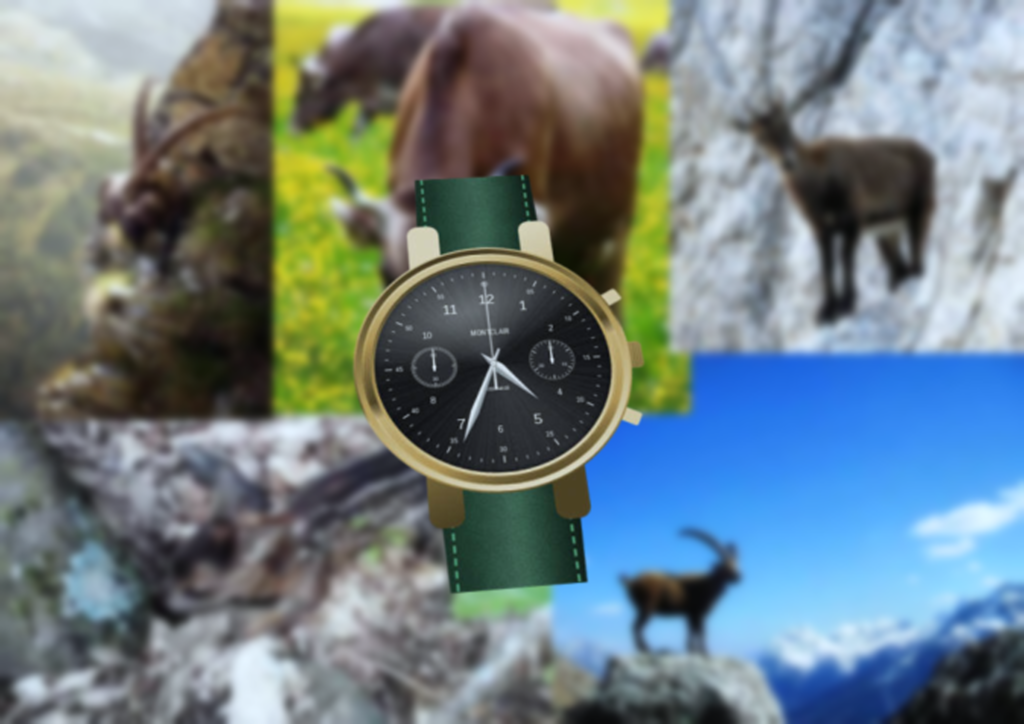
{"hour": 4, "minute": 34}
